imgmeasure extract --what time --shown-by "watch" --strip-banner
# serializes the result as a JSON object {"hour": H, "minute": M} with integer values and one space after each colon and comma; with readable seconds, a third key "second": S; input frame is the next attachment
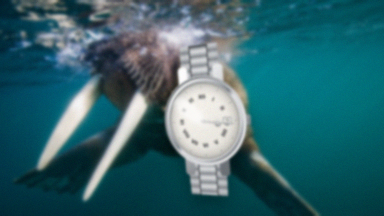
{"hour": 3, "minute": 16}
